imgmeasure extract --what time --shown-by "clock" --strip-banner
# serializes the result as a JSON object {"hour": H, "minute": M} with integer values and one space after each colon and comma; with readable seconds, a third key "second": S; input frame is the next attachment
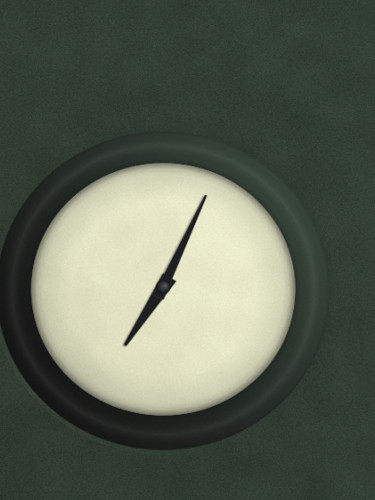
{"hour": 7, "minute": 4}
